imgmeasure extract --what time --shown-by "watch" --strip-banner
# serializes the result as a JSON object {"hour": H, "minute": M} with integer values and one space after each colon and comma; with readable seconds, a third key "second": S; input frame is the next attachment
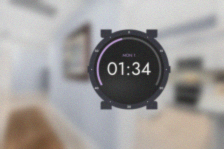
{"hour": 1, "minute": 34}
